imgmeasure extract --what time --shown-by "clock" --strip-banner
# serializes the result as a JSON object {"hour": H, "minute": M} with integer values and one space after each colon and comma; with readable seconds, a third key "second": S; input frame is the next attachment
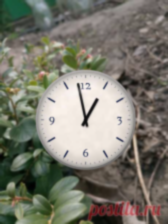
{"hour": 12, "minute": 58}
